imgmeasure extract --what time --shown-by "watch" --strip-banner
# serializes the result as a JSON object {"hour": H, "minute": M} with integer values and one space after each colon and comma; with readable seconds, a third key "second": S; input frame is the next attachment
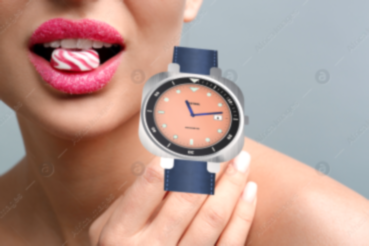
{"hour": 11, "minute": 13}
